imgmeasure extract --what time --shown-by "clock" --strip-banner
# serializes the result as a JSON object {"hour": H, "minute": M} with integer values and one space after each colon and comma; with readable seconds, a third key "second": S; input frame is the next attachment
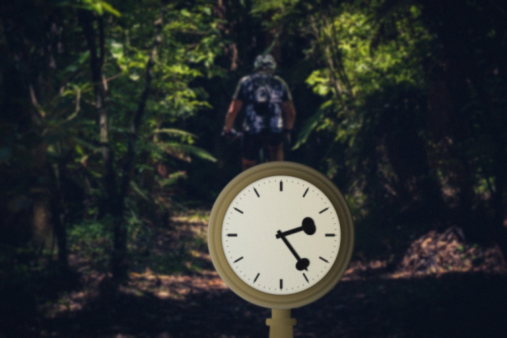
{"hour": 2, "minute": 24}
